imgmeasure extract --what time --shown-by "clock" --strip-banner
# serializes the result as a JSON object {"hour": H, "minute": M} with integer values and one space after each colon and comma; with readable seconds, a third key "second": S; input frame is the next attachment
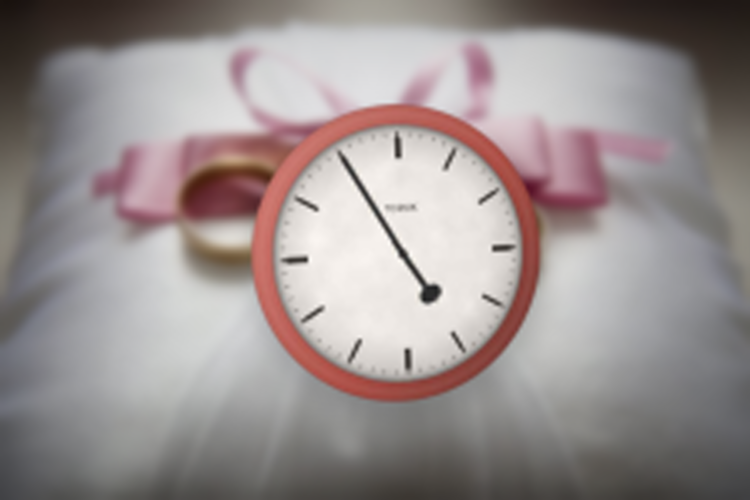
{"hour": 4, "minute": 55}
